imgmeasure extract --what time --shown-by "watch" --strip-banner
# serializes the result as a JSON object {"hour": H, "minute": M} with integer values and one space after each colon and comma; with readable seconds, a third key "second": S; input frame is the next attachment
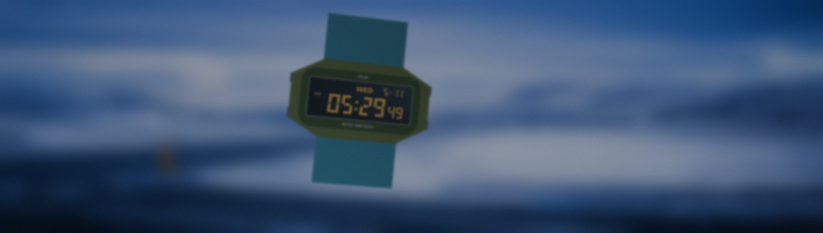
{"hour": 5, "minute": 29, "second": 49}
